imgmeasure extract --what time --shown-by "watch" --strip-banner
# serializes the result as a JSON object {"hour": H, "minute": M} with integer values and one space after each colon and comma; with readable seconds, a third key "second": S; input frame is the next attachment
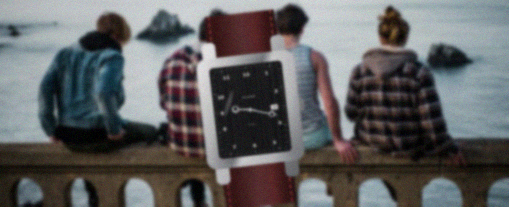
{"hour": 9, "minute": 18}
